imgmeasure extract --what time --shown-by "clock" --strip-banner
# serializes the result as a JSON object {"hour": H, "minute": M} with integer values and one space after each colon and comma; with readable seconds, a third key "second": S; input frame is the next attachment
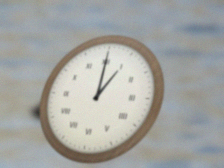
{"hour": 1, "minute": 0}
